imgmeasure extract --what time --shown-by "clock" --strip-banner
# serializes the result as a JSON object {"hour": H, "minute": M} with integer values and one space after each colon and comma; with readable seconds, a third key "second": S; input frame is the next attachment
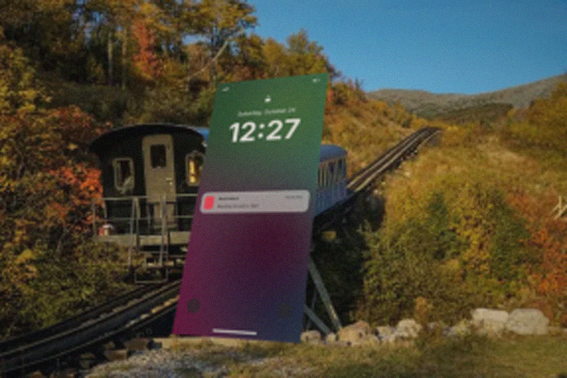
{"hour": 12, "minute": 27}
